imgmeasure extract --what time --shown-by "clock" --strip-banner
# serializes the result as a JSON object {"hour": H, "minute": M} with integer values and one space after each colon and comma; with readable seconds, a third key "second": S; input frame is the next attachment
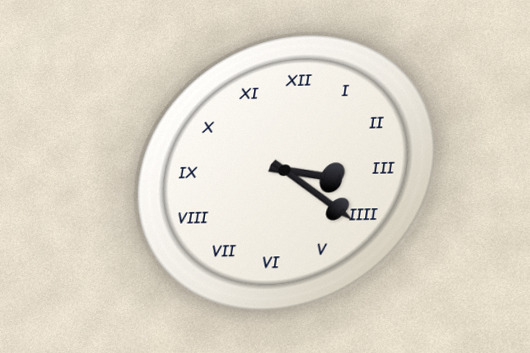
{"hour": 3, "minute": 21}
